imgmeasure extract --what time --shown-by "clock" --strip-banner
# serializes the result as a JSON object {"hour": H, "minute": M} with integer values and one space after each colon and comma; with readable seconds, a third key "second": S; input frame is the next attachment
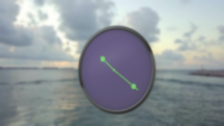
{"hour": 10, "minute": 21}
